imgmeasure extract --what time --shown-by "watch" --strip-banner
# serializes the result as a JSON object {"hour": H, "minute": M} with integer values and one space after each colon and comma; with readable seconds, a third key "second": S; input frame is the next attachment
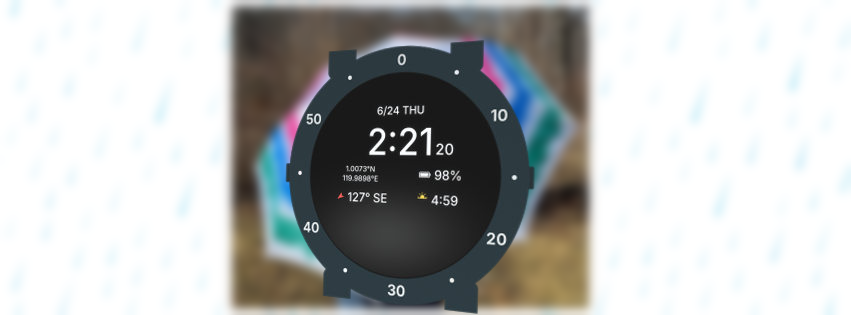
{"hour": 2, "minute": 21, "second": 20}
